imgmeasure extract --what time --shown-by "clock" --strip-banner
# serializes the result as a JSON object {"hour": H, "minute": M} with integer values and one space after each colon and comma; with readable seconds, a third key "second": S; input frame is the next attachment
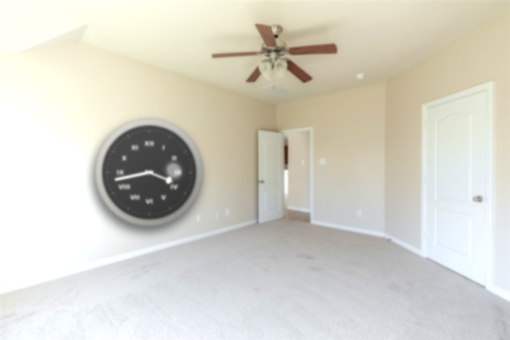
{"hour": 3, "minute": 43}
